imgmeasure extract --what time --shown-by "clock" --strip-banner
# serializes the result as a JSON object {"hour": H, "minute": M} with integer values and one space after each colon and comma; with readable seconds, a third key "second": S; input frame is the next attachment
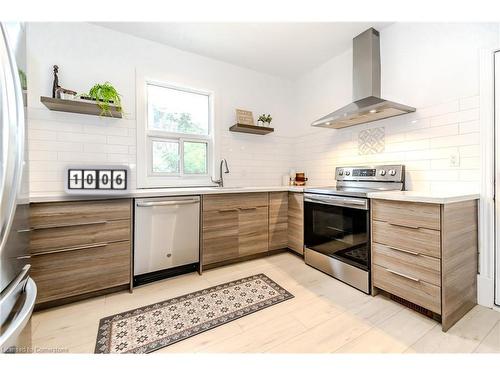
{"hour": 10, "minute": 6}
